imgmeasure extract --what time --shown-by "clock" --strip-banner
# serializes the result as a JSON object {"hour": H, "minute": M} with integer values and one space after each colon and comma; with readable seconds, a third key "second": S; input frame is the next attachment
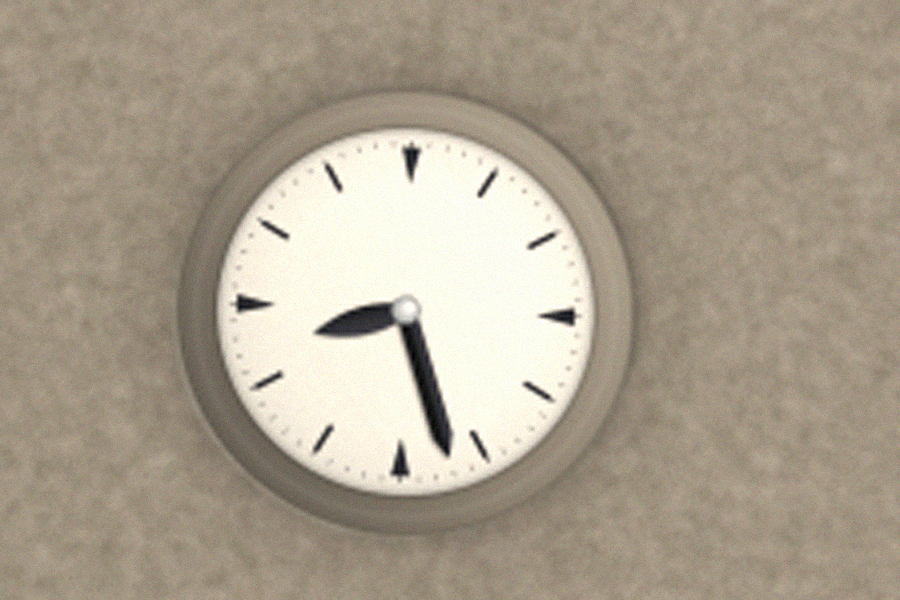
{"hour": 8, "minute": 27}
